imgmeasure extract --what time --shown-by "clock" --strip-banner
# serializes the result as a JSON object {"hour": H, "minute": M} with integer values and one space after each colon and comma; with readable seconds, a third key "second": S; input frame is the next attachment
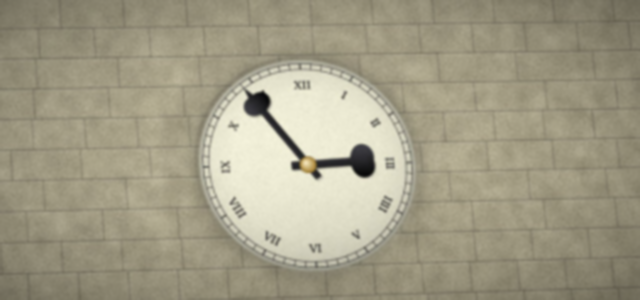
{"hour": 2, "minute": 54}
